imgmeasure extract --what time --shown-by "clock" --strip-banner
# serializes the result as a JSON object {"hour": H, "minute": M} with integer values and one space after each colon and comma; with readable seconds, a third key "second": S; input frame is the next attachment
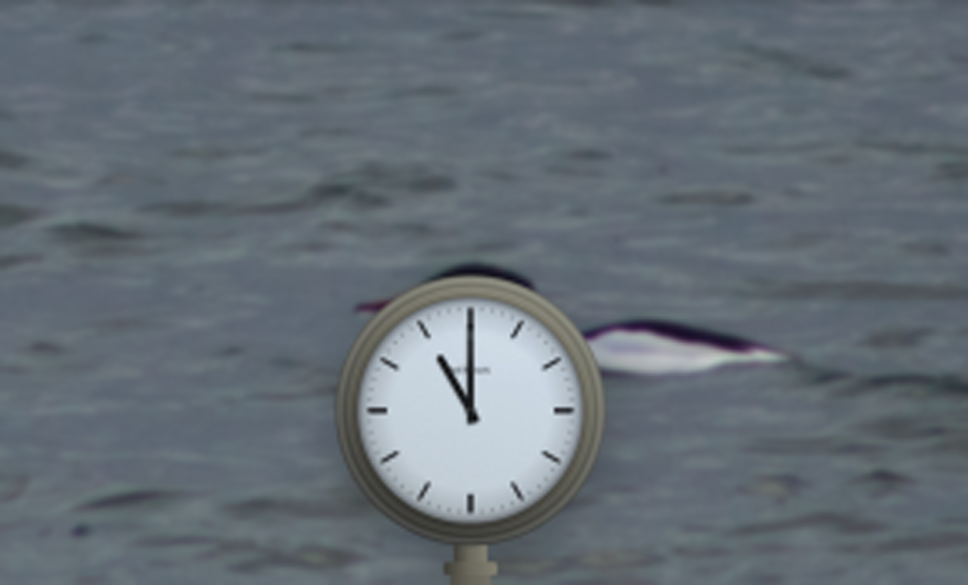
{"hour": 11, "minute": 0}
